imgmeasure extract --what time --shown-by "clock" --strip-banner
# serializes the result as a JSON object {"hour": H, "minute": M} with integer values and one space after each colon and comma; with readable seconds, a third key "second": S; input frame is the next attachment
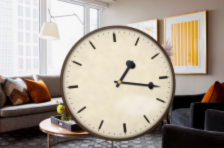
{"hour": 1, "minute": 17}
